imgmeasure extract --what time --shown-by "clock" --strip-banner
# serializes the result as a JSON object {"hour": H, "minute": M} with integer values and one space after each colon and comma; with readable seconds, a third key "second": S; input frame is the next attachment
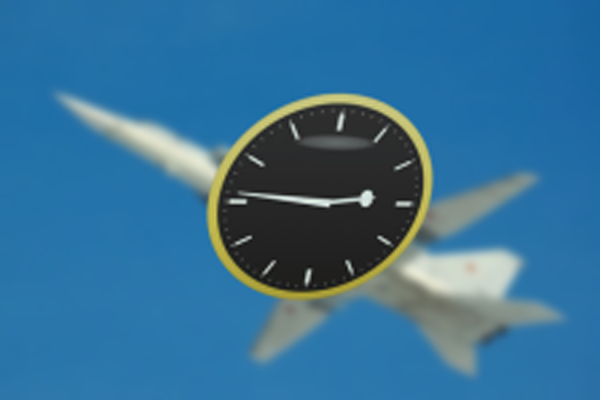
{"hour": 2, "minute": 46}
